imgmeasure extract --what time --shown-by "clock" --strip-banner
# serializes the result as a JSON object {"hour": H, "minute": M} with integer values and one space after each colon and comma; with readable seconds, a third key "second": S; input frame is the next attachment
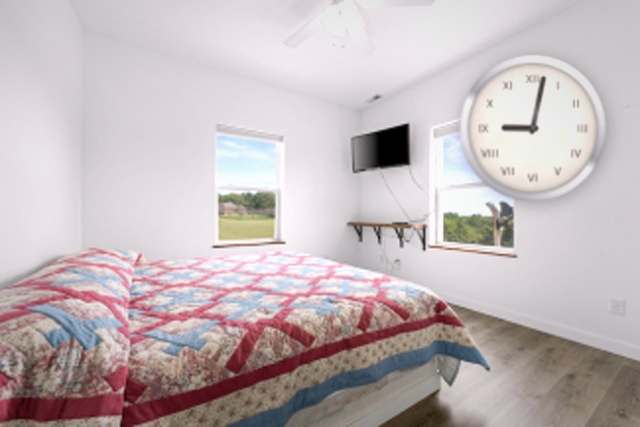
{"hour": 9, "minute": 2}
